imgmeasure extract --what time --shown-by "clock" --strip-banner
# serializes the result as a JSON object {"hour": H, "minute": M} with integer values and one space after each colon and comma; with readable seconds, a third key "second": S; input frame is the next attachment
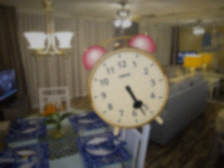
{"hour": 5, "minute": 27}
